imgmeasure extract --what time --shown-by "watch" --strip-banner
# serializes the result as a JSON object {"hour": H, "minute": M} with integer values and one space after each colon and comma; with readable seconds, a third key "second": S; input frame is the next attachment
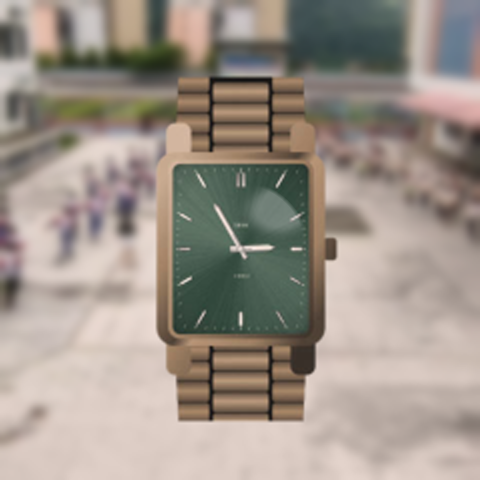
{"hour": 2, "minute": 55}
